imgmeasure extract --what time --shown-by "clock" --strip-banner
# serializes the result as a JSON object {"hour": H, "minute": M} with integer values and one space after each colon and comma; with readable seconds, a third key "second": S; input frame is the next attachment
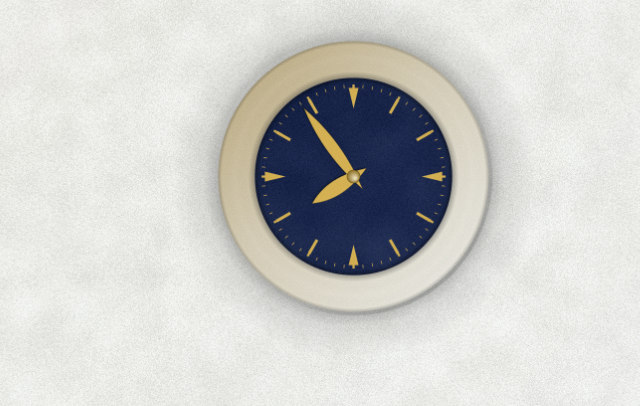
{"hour": 7, "minute": 54}
